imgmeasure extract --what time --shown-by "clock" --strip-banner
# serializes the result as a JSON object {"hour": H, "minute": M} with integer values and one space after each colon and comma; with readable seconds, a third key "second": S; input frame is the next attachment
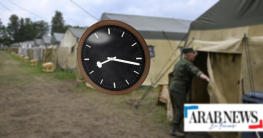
{"hour": 8, "minute": 17}
